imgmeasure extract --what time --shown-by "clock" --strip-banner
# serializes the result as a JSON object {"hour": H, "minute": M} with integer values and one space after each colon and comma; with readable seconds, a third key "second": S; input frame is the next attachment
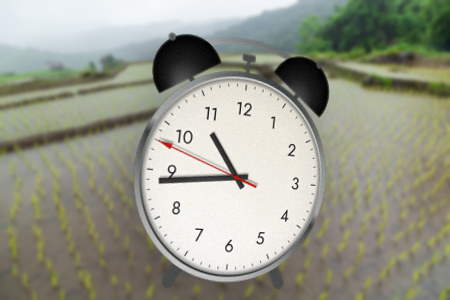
{"hour": 10, "minute": 43, "second": 48}
